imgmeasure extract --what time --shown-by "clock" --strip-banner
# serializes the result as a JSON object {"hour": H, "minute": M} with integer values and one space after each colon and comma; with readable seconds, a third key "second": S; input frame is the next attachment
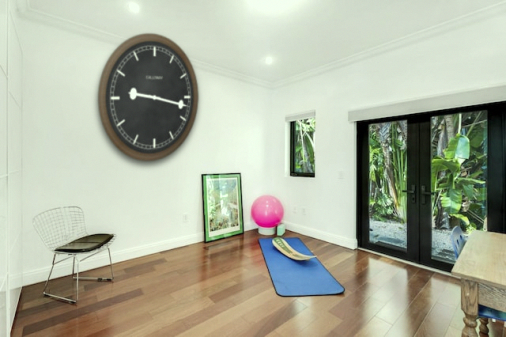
{"hour": 9, "minute": 17}
